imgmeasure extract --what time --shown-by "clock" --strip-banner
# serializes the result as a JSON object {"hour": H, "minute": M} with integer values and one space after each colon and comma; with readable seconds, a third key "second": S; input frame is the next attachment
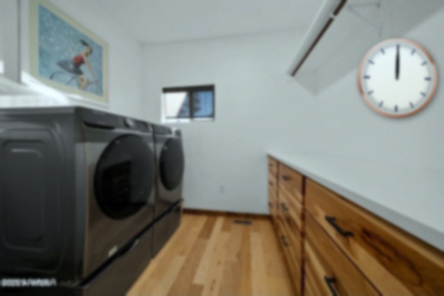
{"hour": 12, "minute": 0}
